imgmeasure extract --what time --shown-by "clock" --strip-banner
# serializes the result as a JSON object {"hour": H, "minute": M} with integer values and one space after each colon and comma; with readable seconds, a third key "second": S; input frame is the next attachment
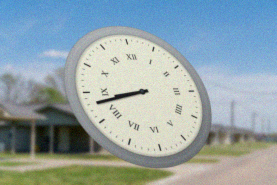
{"hour": 8, "minute": 43}
